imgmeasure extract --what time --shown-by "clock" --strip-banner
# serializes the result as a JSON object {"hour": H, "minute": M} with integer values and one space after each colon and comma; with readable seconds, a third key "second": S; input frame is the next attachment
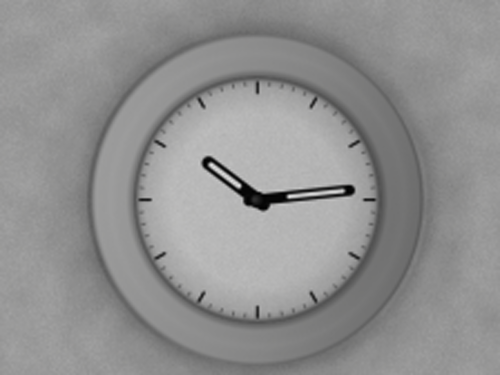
{"hour": 10, "minute": 14}
